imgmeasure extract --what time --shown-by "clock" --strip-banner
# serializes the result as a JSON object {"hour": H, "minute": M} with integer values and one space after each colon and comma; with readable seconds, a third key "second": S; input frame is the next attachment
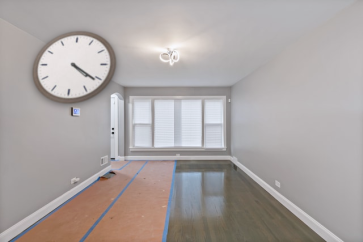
{"hour": 4, "minute": 21}
